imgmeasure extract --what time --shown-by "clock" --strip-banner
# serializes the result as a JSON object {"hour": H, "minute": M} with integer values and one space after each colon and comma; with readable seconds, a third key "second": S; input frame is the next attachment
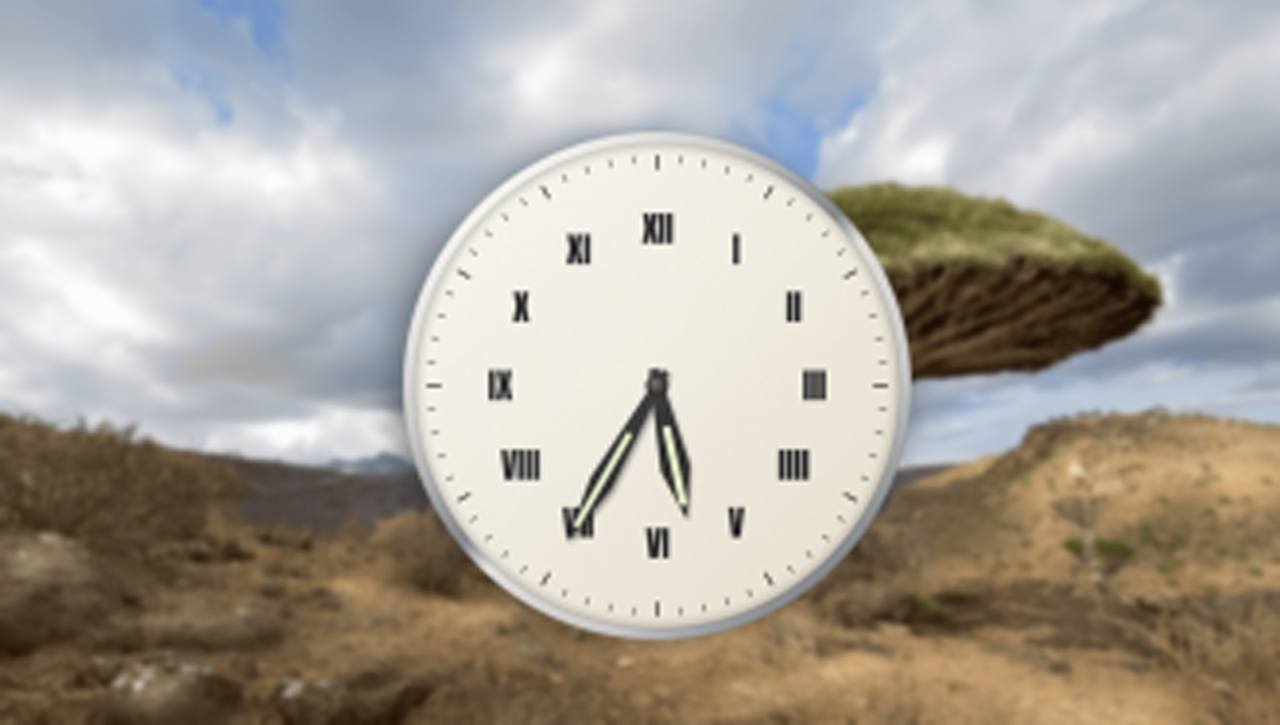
{"hour": 5, "minute": 35}
